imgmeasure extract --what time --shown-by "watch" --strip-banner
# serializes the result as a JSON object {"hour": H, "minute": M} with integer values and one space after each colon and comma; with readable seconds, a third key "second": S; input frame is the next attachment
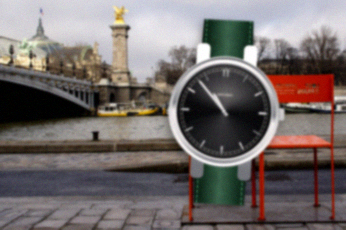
{"hour": 10, "minute": 53}
